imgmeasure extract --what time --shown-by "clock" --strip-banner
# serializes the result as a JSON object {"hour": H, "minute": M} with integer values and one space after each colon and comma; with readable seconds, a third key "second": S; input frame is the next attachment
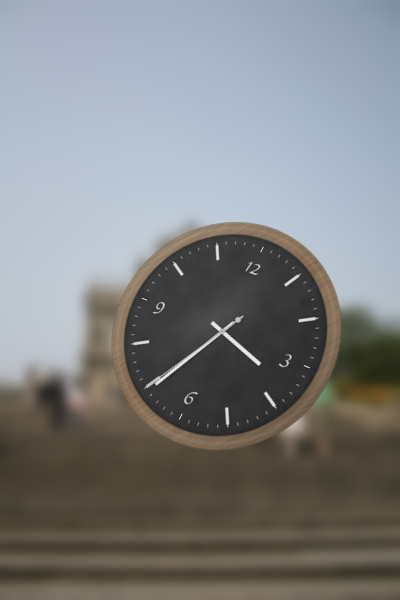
{"hour": 3, "minute": 34, "second": 35}
